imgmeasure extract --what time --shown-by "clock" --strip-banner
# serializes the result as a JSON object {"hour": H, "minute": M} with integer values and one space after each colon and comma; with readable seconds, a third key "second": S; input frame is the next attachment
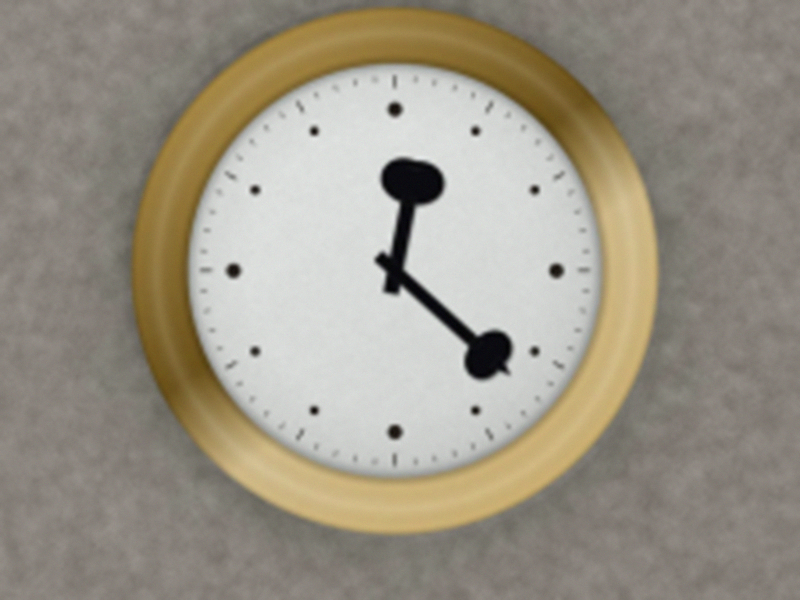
{"hour": 12, "minute": 22}
